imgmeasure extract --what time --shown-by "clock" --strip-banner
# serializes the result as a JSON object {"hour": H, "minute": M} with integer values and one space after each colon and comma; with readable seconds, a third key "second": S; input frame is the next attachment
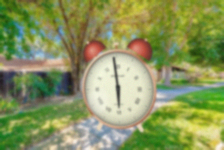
{"hour": 5, "minute": 59}
